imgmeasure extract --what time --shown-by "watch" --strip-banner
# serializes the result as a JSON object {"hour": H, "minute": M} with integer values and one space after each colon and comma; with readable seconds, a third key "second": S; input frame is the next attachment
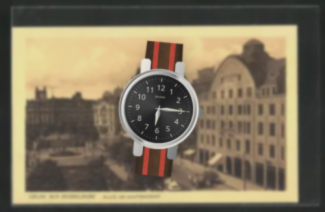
{"hour": 6, "minute": 15}
